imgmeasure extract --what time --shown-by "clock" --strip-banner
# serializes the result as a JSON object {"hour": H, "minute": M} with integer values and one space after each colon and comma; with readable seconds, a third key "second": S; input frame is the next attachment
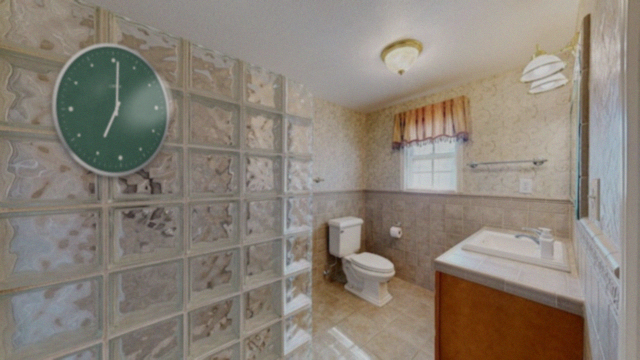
{"hour": 7, "minute": 1}
